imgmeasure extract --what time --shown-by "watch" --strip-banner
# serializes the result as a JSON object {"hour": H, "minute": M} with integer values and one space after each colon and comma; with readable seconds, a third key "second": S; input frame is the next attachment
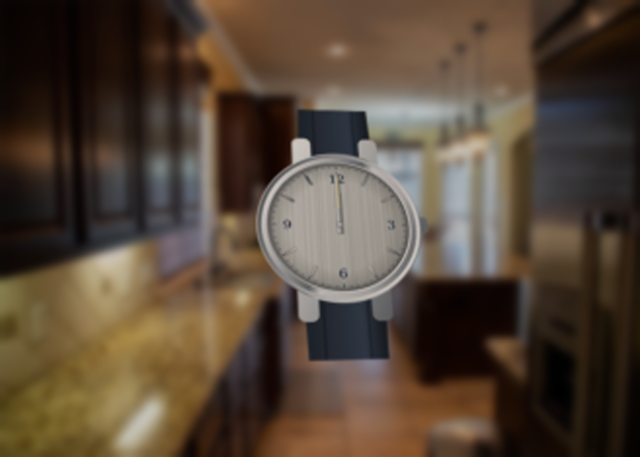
{"hour": 12, "minute": 0}
